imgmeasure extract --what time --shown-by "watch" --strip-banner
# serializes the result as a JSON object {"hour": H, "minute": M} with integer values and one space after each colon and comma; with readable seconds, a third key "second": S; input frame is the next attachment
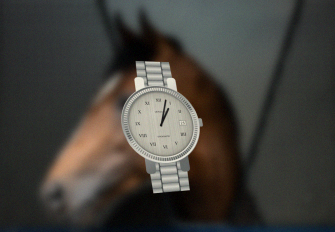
{"hour": 1, "minute": 3}
